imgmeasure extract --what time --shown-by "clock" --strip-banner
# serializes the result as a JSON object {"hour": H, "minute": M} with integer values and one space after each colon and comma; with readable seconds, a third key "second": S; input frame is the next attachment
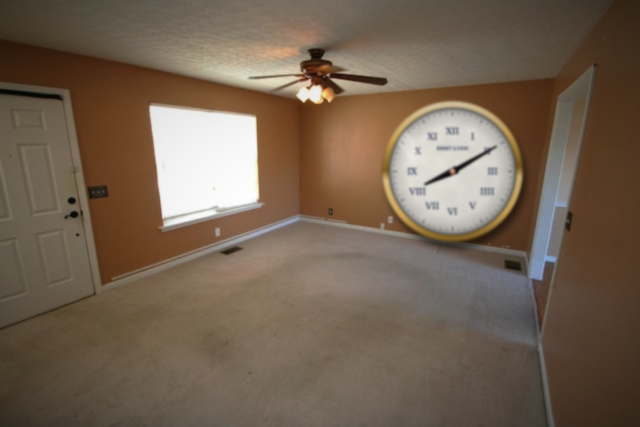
{"hour": 8, "minute": 10}
